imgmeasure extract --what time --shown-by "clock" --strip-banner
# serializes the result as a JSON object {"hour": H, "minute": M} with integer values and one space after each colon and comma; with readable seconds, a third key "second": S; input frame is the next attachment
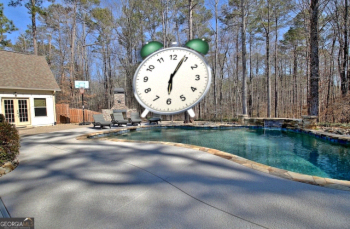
{"hour": 6, "minute": 4}
